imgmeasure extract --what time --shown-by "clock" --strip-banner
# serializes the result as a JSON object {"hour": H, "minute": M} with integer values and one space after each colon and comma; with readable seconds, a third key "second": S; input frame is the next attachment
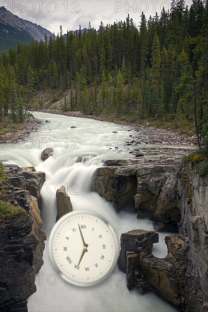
{"hour": 6, "minute": 58}
